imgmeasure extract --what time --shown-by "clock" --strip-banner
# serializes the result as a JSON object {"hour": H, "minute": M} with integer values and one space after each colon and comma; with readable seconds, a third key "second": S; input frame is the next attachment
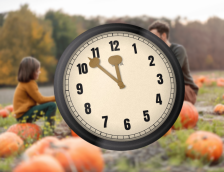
{"hour": 11, "minute": 53}
